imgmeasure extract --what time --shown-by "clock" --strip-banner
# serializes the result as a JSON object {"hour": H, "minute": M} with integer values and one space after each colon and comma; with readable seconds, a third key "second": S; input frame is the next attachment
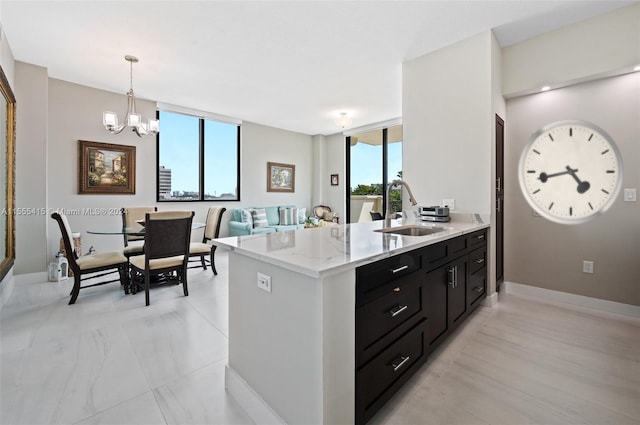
{"hour": 4, "minute": 43}
